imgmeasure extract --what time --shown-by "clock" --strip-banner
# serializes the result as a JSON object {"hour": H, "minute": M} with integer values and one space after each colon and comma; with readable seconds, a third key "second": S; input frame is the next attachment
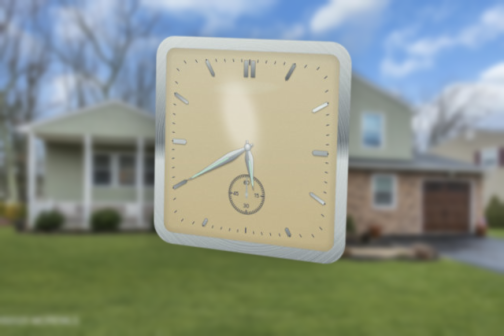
{"hour": 5, "minute": 40}
